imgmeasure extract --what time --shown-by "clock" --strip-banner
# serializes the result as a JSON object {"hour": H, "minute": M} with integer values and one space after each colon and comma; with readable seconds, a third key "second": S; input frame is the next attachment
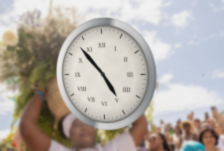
{"hour": 4, "minute": 53}
